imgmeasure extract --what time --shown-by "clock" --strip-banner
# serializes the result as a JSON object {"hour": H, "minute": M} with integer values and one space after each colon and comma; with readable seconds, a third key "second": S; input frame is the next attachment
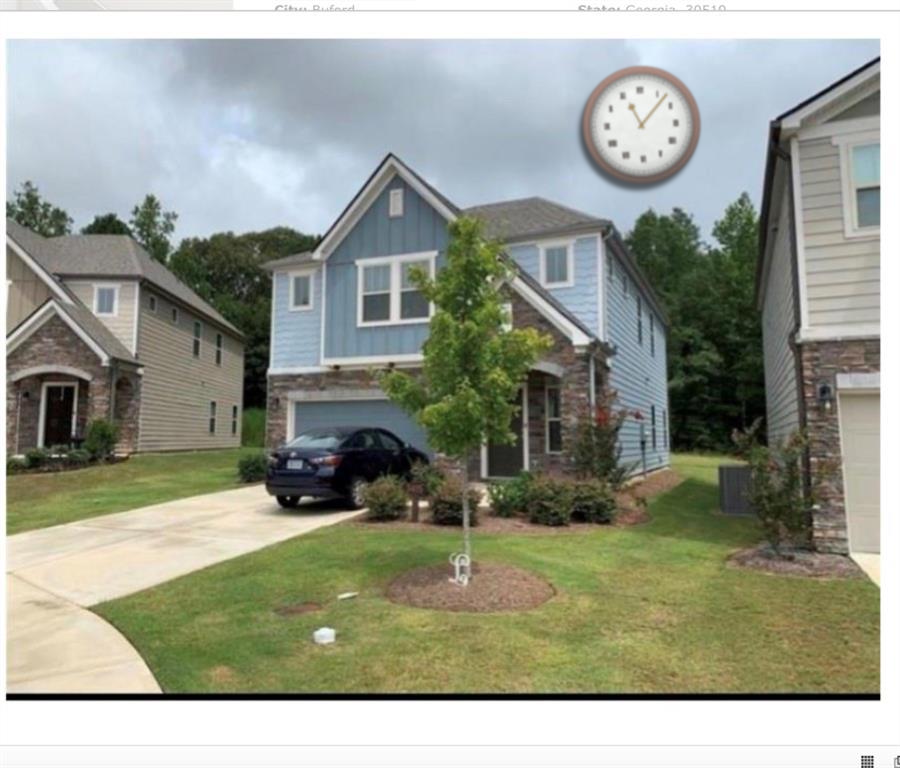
{"hour": 11, "minute": 7}
